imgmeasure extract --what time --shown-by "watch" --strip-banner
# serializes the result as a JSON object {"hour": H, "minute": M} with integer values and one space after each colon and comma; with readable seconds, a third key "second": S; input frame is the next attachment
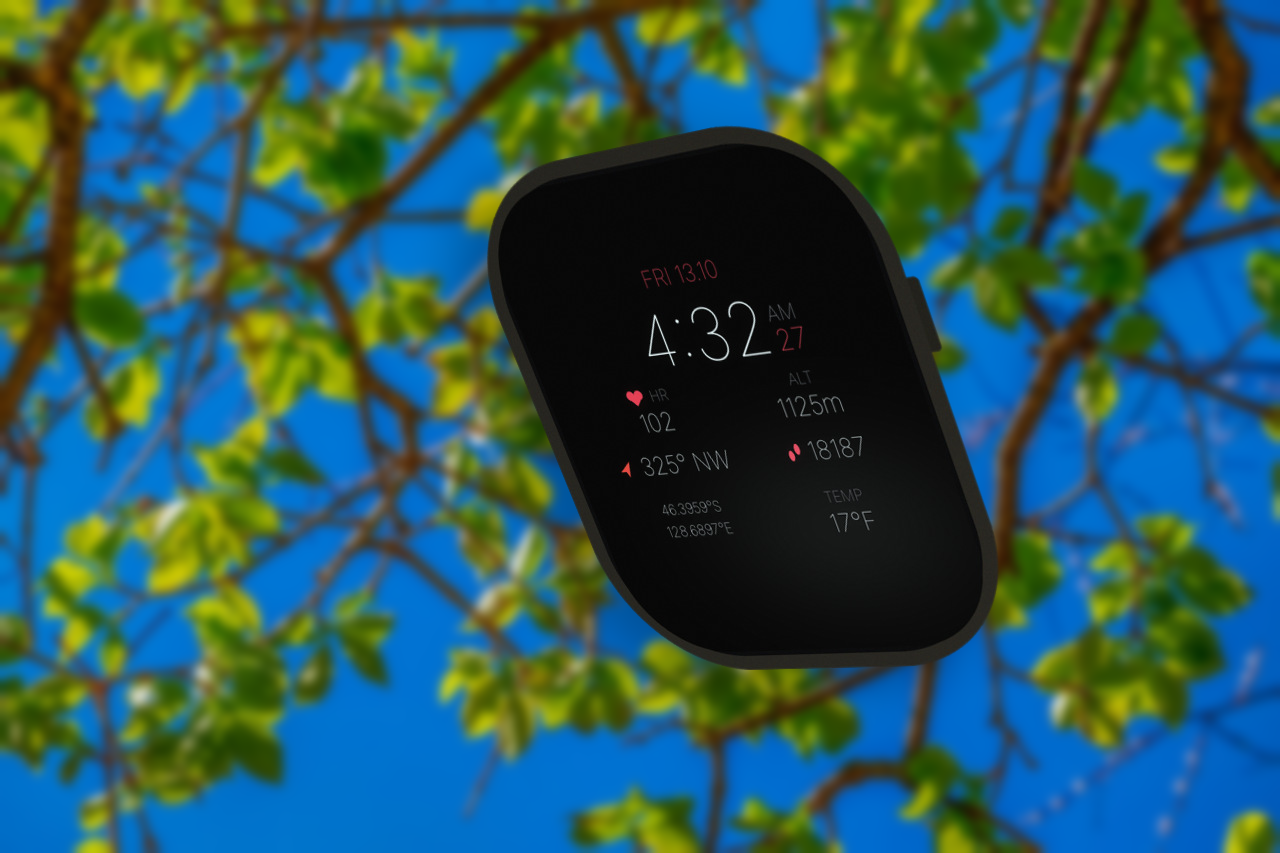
{"hour": 4, "minute": 32, "second": 27}
